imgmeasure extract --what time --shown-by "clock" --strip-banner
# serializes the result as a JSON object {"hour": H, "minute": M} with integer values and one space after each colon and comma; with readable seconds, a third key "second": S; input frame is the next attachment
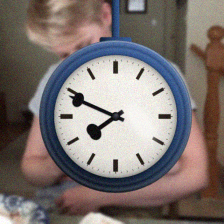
{"hour": 7, "minute": 49}
